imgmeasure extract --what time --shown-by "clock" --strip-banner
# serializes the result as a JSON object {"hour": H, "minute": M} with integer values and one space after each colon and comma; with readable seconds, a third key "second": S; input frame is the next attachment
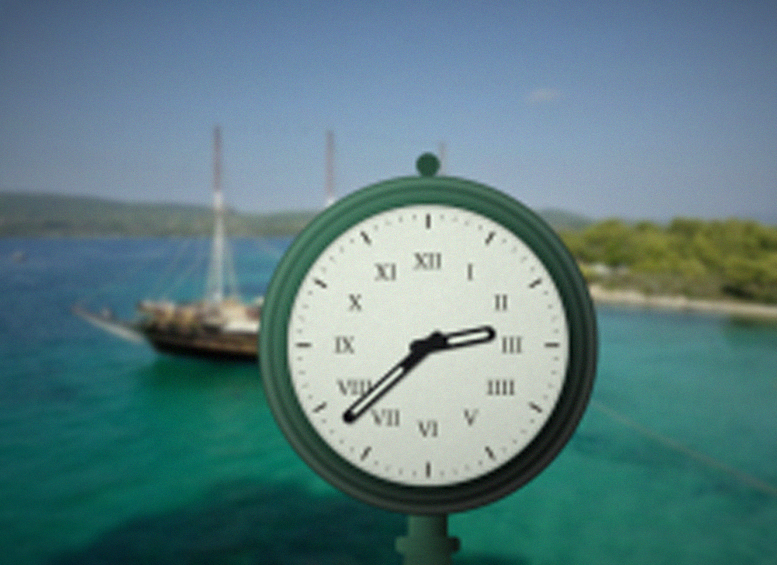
{"hour": 2, "minute": 38}
